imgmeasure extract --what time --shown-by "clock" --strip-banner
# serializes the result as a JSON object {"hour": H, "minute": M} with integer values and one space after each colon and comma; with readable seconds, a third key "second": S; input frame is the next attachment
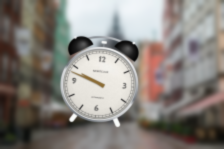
{"hour": 9, "minute": 48}
